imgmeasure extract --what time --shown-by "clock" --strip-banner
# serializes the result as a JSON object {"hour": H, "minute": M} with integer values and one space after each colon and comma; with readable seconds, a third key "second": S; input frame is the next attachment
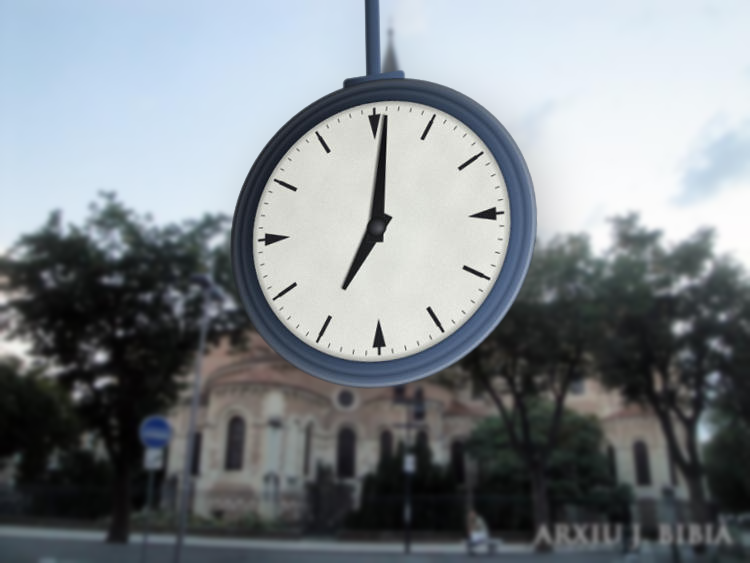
{"hour": 7, "minute": 1}
